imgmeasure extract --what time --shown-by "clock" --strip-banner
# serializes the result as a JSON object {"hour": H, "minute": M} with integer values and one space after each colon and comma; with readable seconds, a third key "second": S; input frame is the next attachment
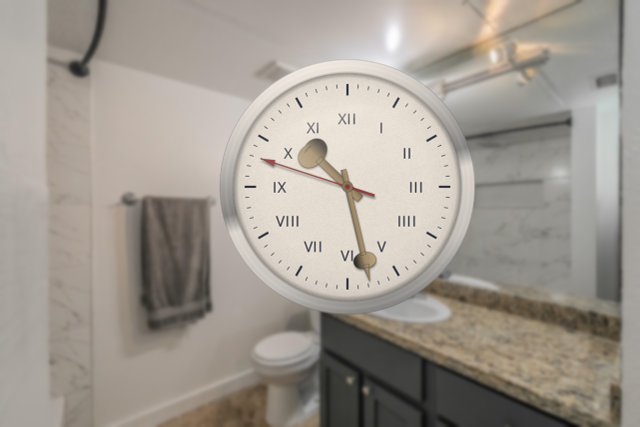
{"hour": 10, "minute": 27, "second": 48}
